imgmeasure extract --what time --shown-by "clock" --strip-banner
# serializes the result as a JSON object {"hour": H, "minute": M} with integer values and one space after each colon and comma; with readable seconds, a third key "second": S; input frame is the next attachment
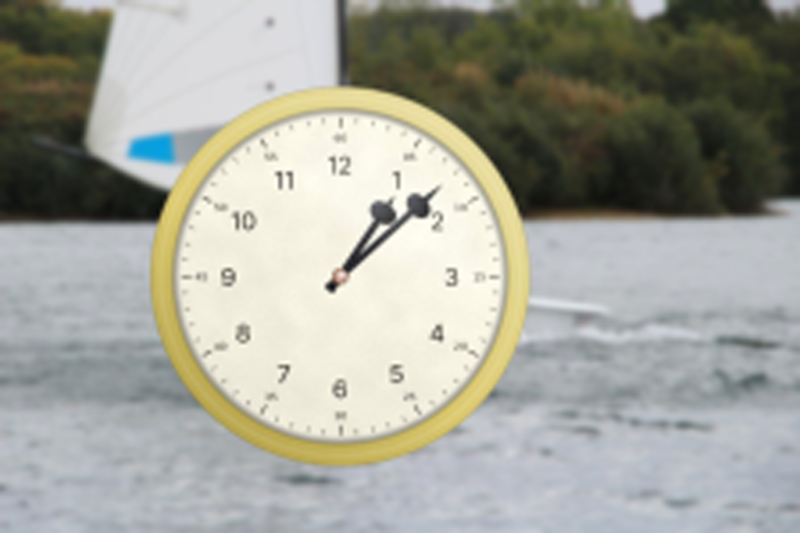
{"hour": 1, "minute": 8}
